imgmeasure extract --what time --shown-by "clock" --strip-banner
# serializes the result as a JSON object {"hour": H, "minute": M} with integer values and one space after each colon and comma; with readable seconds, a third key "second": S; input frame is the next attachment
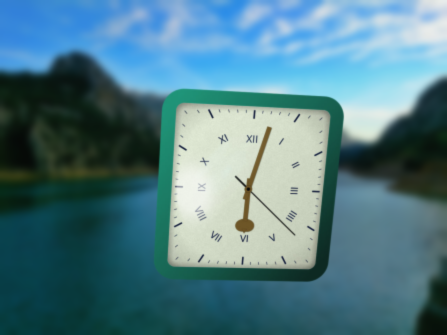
{"hour": 6, "minute": 2, "second": 22}
